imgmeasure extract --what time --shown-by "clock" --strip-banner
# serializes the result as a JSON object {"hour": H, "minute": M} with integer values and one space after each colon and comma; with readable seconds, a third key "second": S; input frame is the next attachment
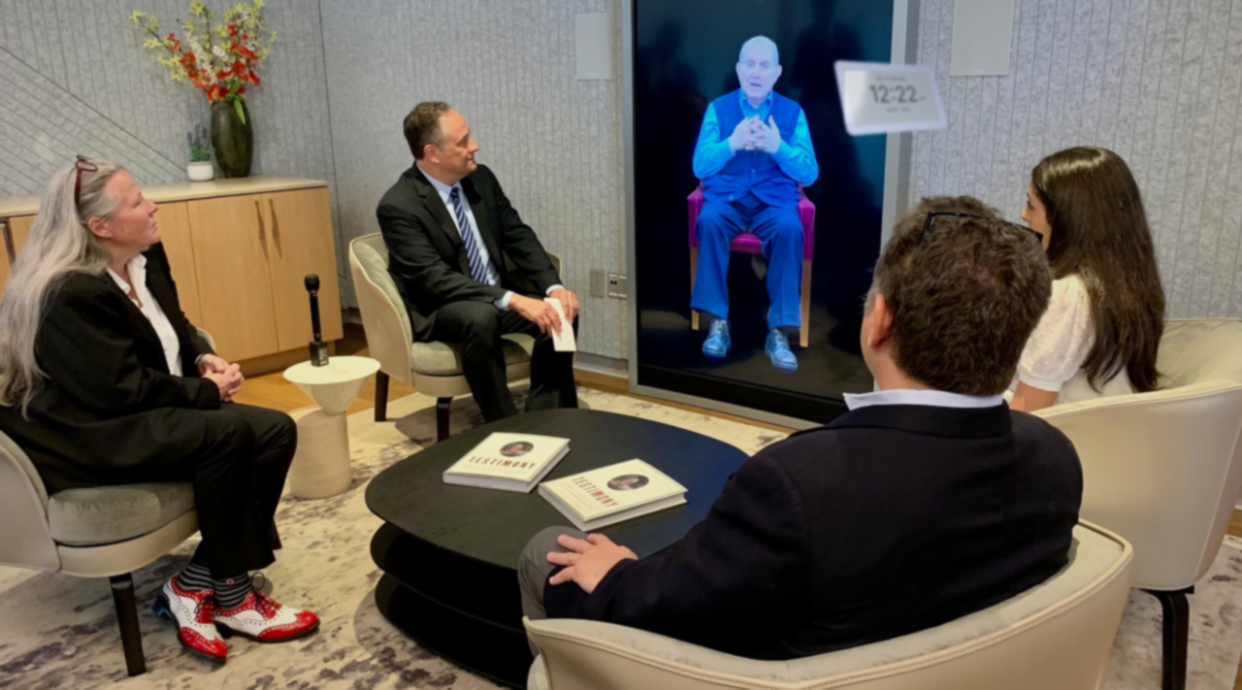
{"hour": 12, "minute": 22}
